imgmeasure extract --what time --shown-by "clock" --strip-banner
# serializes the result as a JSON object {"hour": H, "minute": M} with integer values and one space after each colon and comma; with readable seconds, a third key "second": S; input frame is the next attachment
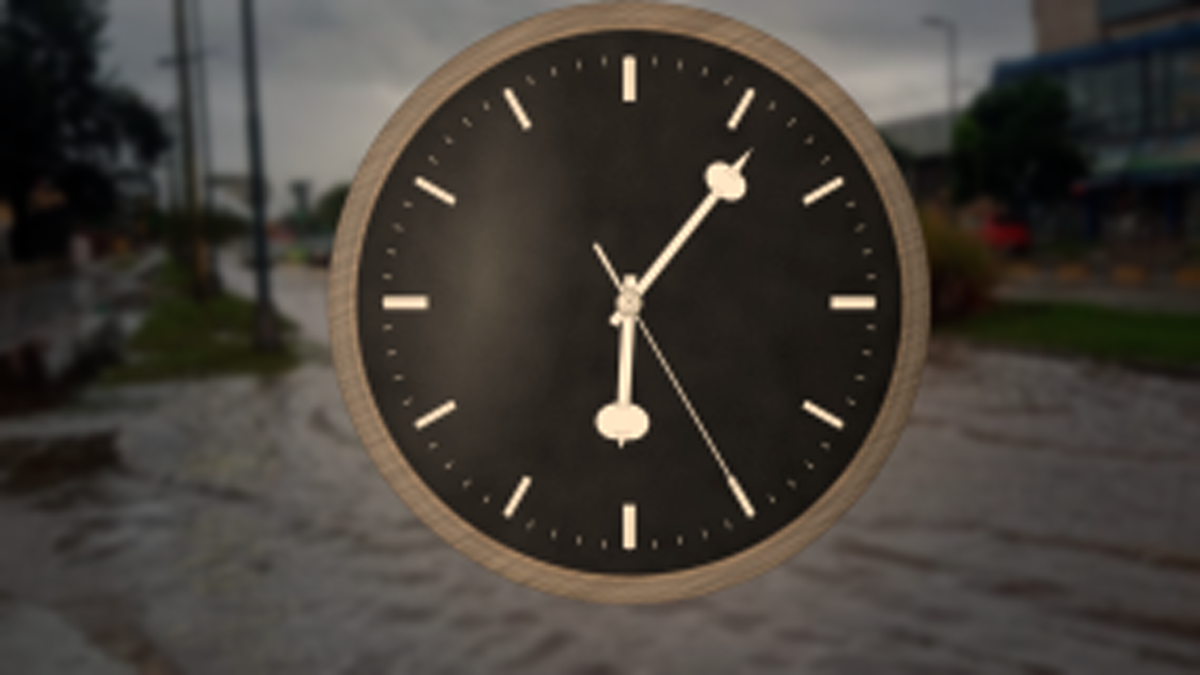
{"hour": 6, "minute": 6, "second": 25}
